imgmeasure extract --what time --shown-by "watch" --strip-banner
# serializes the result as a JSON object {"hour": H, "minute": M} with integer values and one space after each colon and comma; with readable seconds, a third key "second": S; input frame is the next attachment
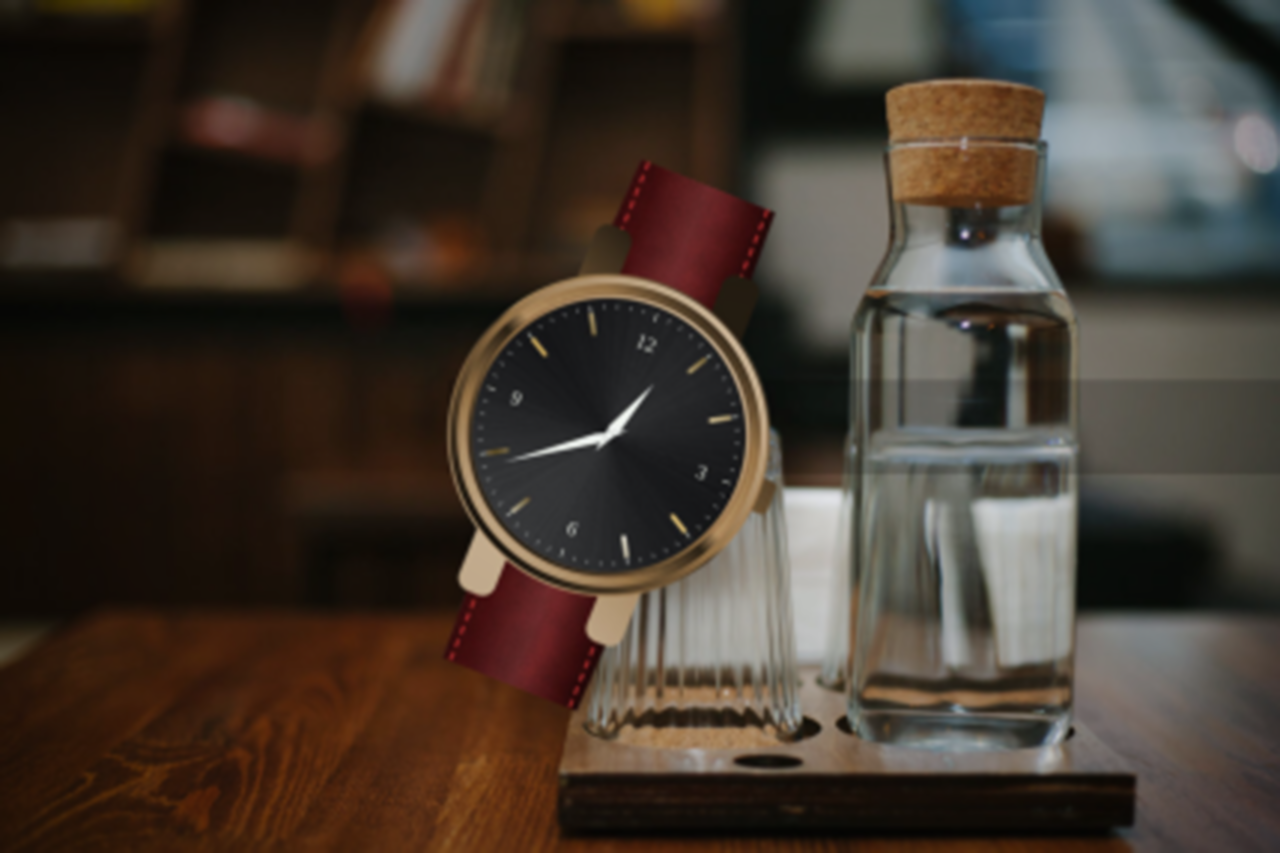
{"hour": 12, "minute": 39}
